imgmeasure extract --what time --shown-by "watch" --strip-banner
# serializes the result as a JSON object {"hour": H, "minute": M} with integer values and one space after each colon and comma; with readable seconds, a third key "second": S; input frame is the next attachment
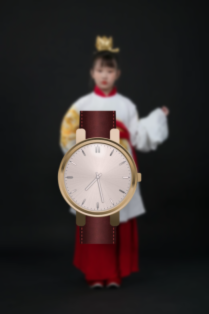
{"hour": 7, "minute": 28}
